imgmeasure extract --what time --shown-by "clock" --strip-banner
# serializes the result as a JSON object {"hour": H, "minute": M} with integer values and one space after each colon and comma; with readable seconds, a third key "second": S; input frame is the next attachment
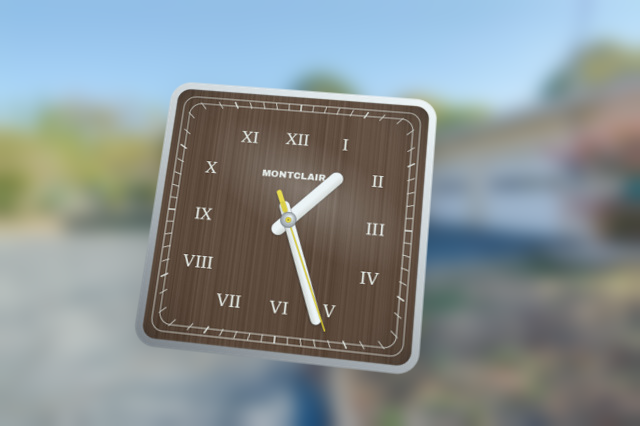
{"hour": 1, "minute": 26, "second": 26}
